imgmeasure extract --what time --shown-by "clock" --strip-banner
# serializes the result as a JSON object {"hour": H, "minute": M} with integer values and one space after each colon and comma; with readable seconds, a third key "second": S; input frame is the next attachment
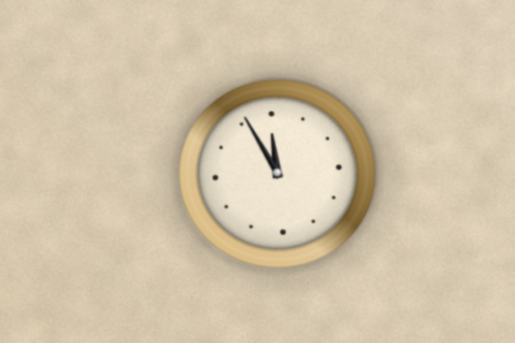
{"hour": 11, "minute": 56}
